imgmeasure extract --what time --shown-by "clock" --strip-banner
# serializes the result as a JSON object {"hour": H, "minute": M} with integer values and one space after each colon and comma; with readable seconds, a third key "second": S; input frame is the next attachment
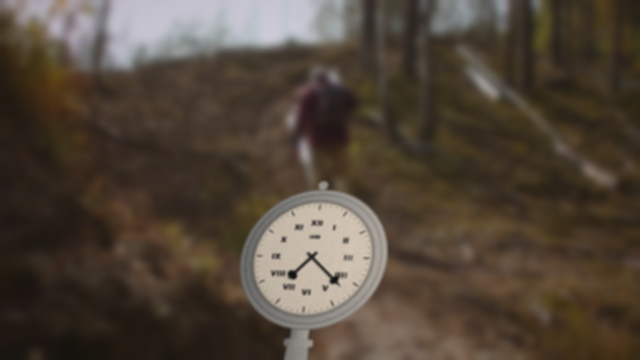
{"hour": 7, "minute": 22}
